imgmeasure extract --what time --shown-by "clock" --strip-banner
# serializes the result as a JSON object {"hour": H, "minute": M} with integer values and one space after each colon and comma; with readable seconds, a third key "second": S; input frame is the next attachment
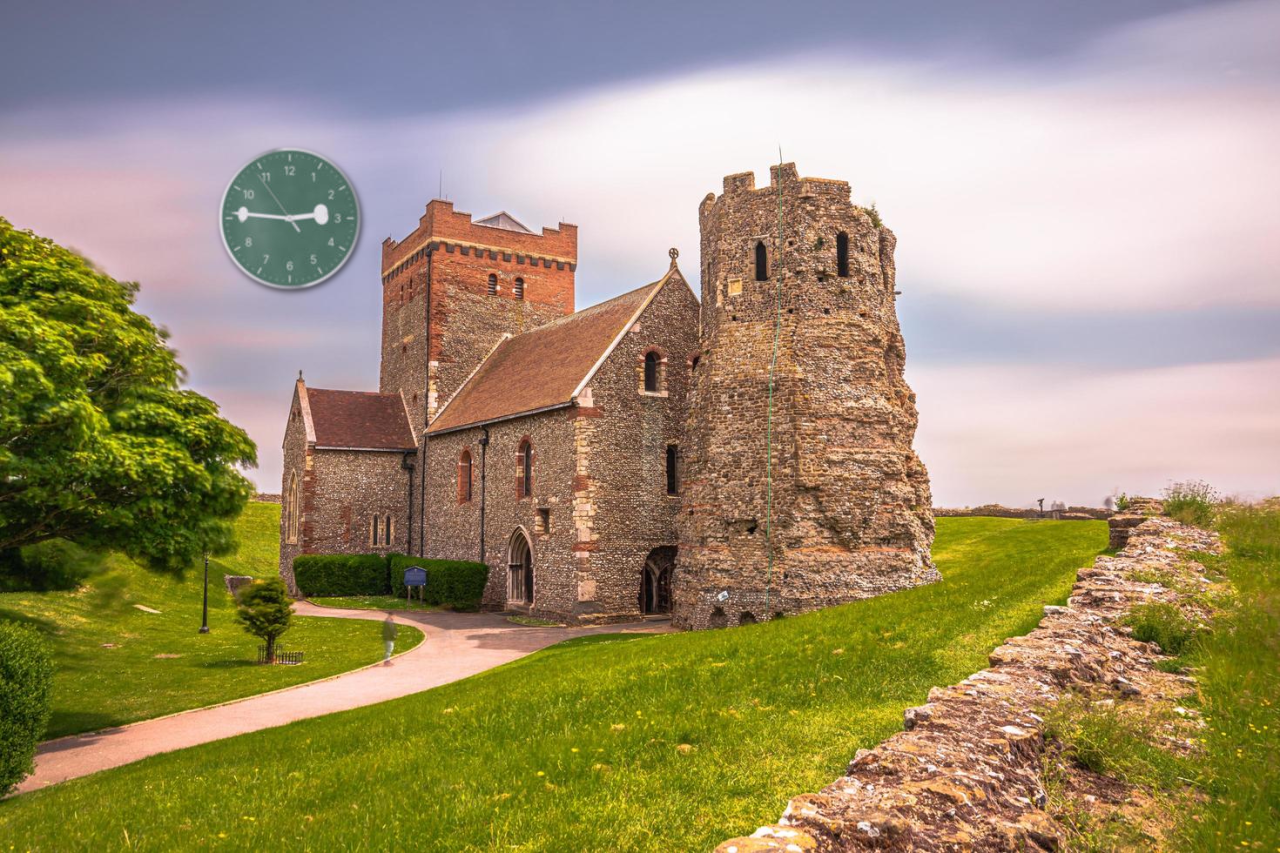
{"hour": 2, "minute": 45, "second": 54}
